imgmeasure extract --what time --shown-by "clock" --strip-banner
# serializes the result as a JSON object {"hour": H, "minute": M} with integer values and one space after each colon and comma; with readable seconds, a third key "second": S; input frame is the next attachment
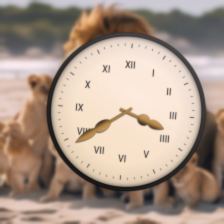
{"hour": 3, "minute": 39}
